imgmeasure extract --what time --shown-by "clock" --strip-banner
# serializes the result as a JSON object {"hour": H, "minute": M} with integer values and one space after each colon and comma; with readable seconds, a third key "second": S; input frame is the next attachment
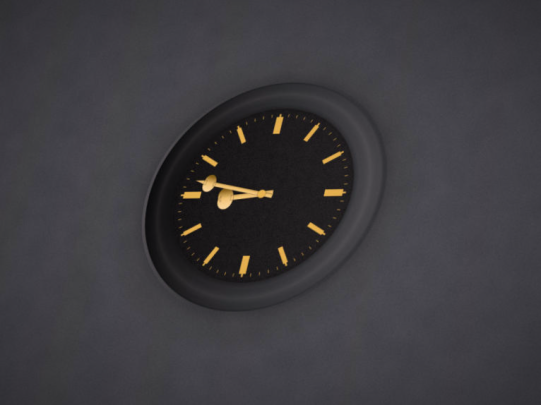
{"hour": 8, "minute": 47}
